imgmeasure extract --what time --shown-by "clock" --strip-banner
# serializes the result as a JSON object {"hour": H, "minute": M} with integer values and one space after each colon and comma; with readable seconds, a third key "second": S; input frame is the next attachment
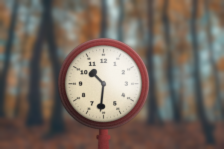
{"hour": 10, "minute": 31}
